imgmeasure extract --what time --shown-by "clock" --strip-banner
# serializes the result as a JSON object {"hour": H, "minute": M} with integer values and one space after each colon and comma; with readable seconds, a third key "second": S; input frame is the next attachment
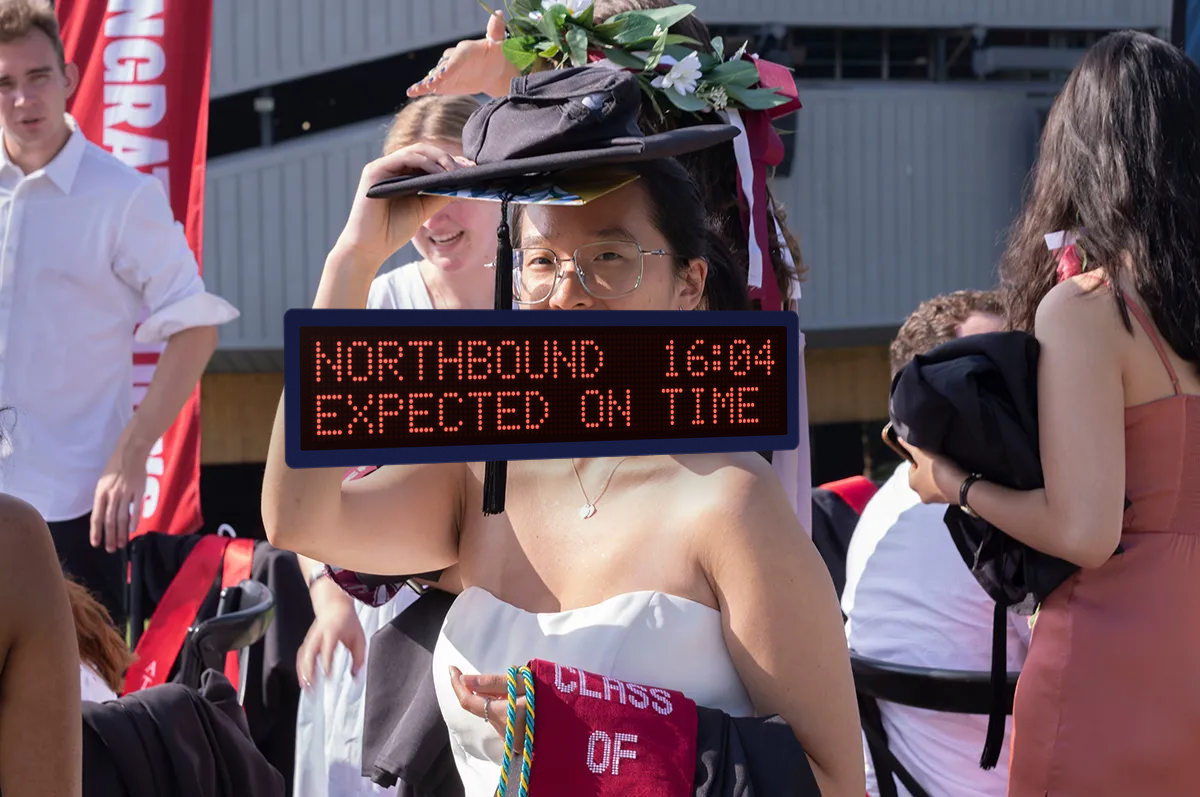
{"hour": 16, "minute": 4}
